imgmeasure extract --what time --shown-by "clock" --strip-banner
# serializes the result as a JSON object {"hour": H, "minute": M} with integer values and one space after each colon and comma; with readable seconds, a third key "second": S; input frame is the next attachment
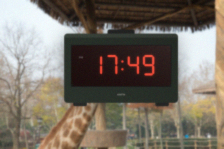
{"hour": 17, "minute": 49}
